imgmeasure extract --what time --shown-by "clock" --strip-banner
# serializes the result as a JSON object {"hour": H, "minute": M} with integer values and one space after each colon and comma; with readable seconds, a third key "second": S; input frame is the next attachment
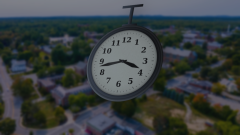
{"hour": 3, "minute": 43}
